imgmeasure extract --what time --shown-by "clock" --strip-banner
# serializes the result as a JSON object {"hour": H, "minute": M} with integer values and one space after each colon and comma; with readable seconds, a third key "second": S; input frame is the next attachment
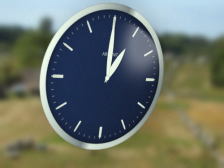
{"hour": 1, "minute": 0}
